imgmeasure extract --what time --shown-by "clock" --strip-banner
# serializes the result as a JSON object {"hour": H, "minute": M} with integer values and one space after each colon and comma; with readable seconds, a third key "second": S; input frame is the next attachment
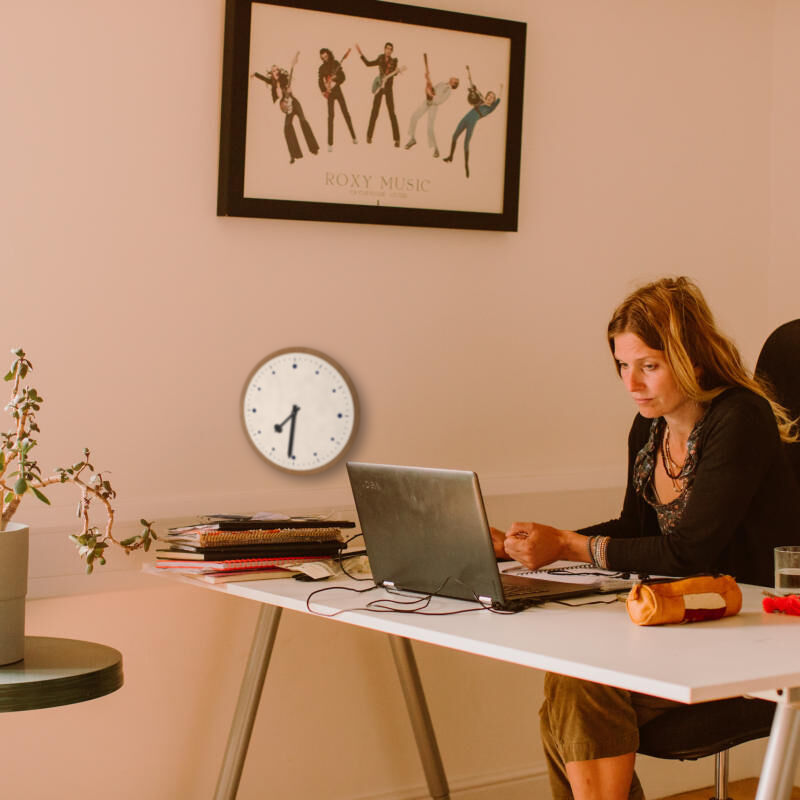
{"hour": 7, "minute": 31}
